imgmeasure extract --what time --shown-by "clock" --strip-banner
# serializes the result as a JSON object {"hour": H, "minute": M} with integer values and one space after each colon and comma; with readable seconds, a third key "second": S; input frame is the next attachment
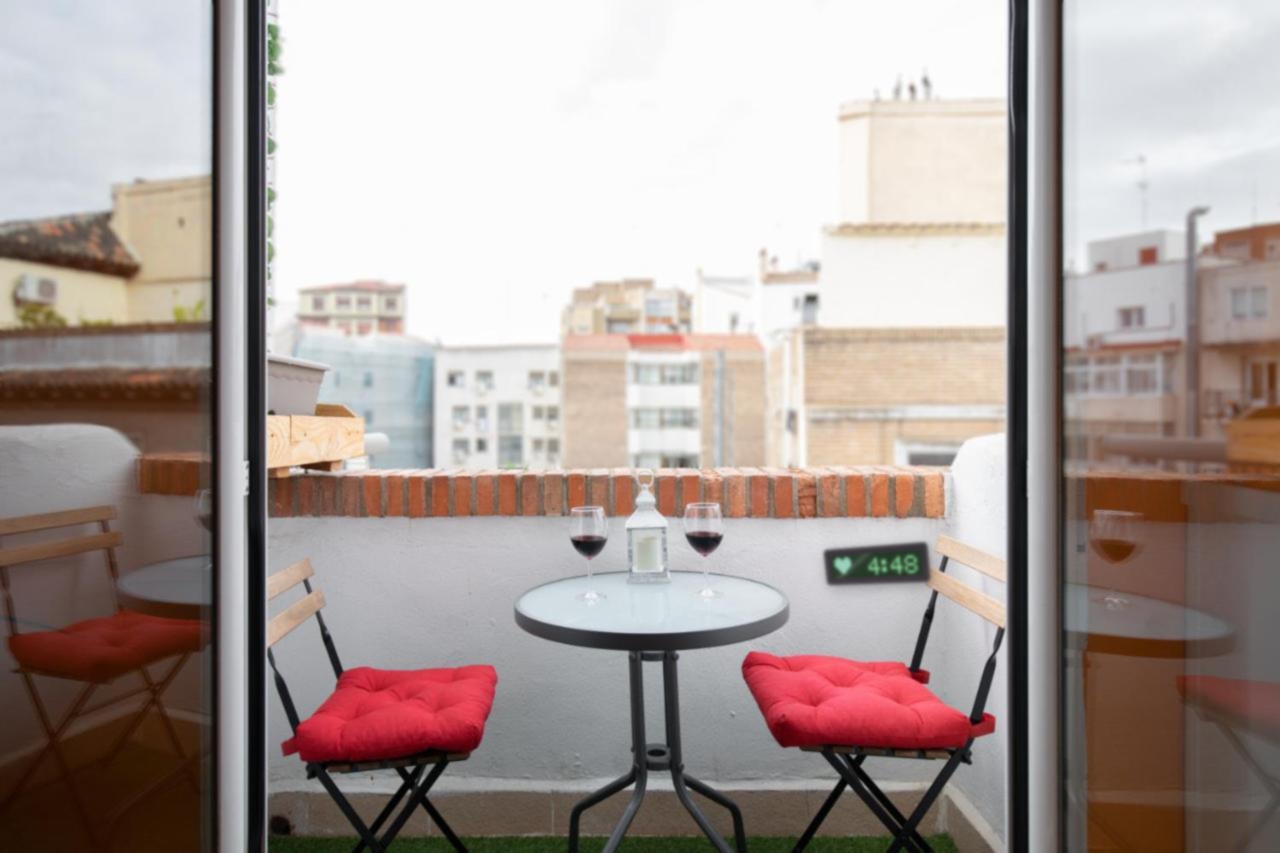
{"hour": 4, "minute": 48}
